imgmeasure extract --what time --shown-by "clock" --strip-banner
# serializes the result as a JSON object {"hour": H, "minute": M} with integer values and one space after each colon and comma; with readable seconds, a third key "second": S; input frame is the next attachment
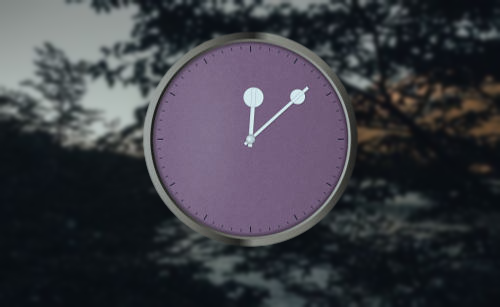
{"hour": 12, "minute": 8}
